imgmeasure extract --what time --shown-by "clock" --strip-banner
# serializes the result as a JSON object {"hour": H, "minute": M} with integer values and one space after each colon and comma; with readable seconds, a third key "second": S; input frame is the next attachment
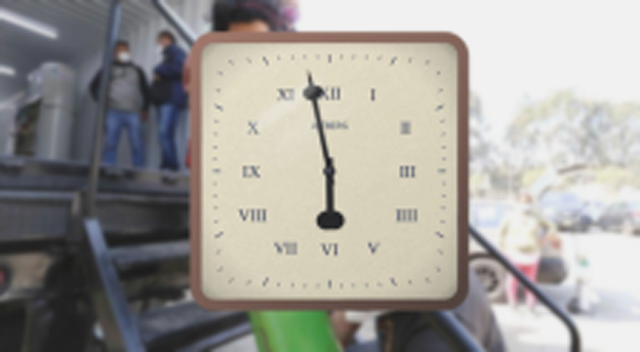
{"hour": 5, "minute": 58}
